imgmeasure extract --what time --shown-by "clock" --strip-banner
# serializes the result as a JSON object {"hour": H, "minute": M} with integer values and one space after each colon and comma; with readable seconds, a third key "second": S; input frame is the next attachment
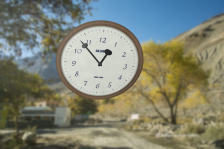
{"hour": 12, "minute": 53}
